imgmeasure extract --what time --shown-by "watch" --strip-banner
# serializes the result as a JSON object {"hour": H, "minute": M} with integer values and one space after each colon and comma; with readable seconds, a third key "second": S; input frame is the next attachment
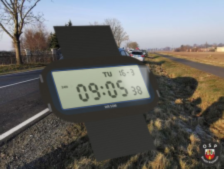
{"hour": 9, "minute": 5}
